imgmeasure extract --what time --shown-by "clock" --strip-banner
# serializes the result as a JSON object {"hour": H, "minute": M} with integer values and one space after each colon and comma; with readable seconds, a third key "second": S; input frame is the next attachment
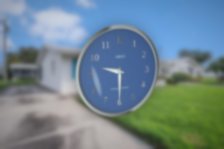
{"hour": 9, "minute": 30}
